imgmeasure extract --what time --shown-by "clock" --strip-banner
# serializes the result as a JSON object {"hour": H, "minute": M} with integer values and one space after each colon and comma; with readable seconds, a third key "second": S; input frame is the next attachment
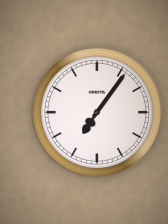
{"hour": 7, "minute": 6}
